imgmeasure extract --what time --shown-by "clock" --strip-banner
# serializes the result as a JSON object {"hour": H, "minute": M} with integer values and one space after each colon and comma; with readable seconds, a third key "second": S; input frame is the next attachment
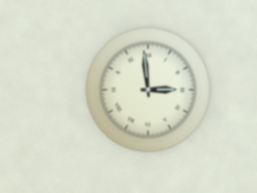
{"hour": 2, "minute": 59}
